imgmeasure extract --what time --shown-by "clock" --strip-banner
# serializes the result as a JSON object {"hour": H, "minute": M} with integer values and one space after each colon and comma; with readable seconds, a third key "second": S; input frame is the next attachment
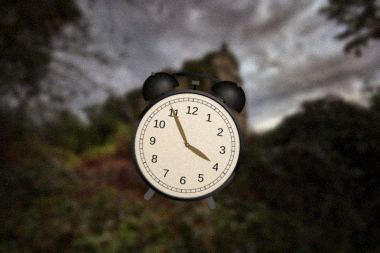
{"hour": 3, "minute": 55}
